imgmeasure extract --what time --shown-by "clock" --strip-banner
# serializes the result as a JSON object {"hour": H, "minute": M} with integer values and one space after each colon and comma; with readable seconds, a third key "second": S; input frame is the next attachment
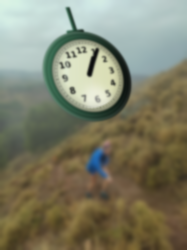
{"hour": 1, "minute": 6}
